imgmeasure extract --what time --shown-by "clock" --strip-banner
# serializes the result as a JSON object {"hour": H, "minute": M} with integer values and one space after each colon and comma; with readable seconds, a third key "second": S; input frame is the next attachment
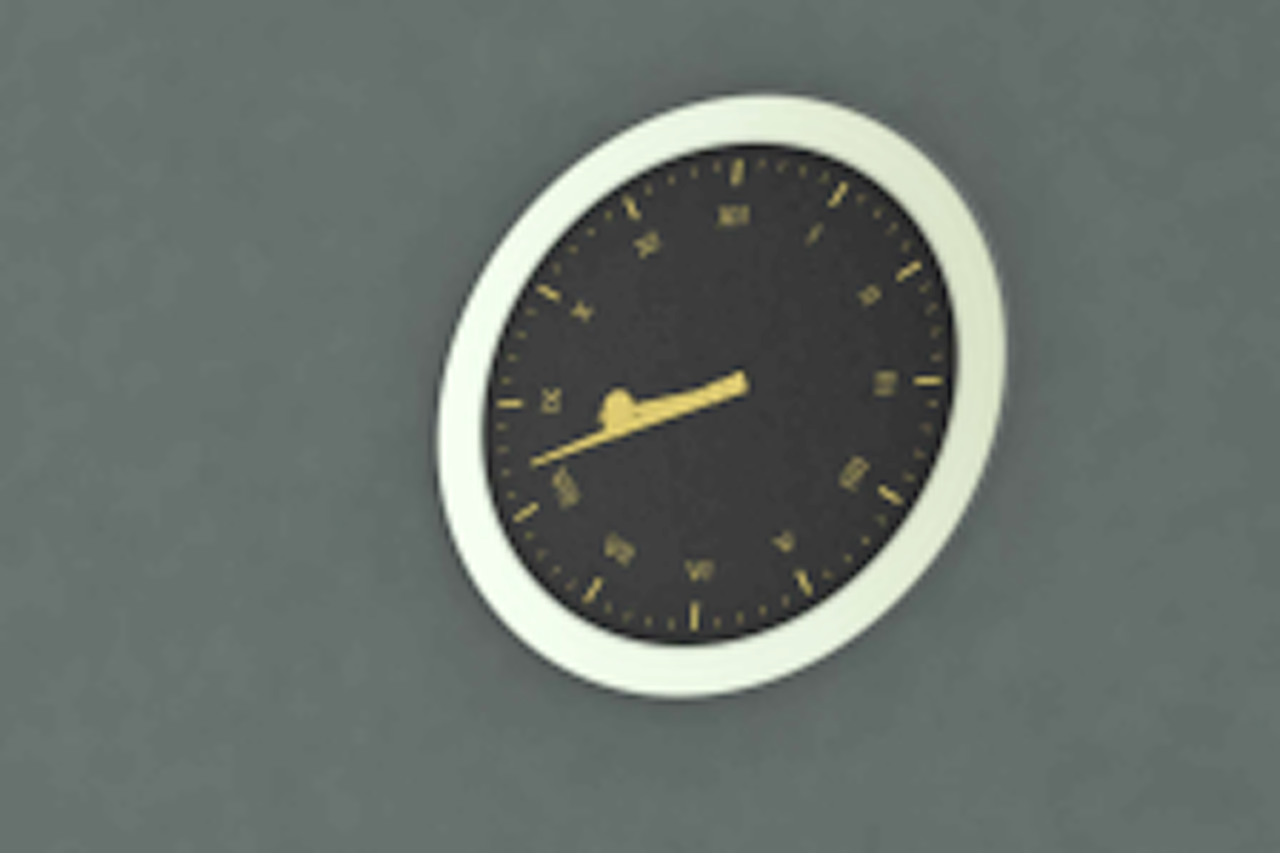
{"hour": 8, "minute": 42}
